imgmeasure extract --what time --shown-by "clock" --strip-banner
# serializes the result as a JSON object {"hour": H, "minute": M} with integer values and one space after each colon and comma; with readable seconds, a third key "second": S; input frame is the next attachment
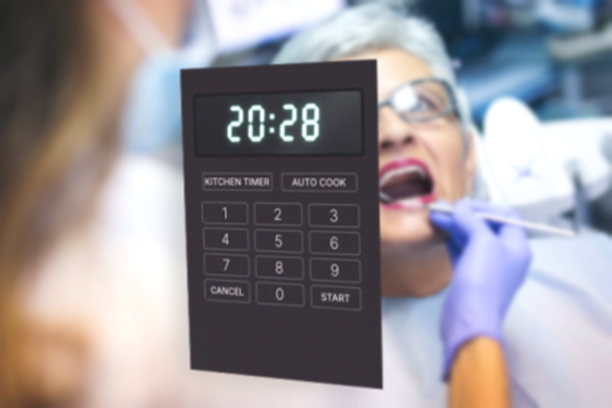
{"hour": 20, "minute": 28}
